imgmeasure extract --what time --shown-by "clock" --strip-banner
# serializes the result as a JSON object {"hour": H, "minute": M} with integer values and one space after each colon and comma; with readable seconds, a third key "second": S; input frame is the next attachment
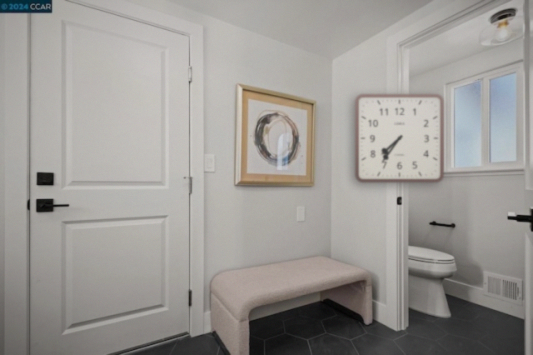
{"hour": 7, "minute": 36}
